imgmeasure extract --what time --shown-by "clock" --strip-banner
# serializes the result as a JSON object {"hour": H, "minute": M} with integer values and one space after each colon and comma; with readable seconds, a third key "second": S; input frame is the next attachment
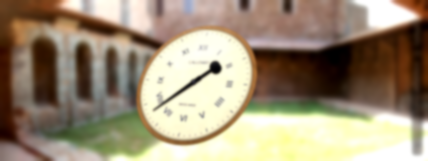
{"hour": 1, "minute": 38}
